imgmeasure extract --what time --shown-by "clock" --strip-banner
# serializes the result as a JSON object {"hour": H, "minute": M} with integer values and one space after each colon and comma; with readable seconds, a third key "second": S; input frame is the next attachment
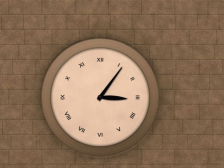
{"hour": 3, "minute": 6}
